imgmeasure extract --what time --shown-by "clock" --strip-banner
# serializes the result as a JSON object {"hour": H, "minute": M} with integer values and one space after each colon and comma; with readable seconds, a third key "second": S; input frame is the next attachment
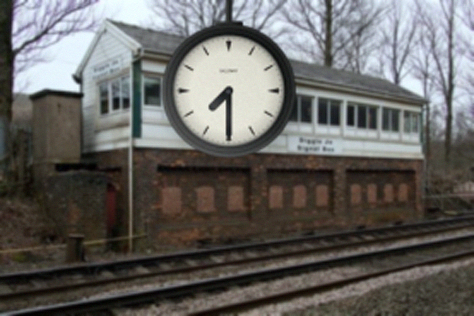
{"hour": 7, "minute": 30}
